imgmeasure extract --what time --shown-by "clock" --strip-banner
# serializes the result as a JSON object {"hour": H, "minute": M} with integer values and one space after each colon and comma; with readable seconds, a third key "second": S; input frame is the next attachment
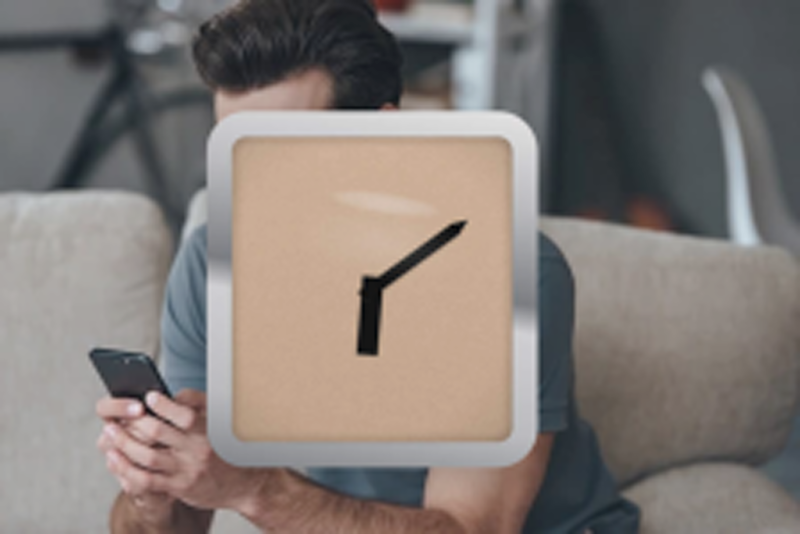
{"hour": 6, "minute": 9}
